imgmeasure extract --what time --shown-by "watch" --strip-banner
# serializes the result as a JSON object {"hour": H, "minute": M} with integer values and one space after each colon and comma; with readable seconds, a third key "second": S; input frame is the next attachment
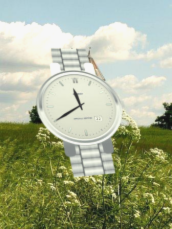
{"hour": 11, "minute": 40}
